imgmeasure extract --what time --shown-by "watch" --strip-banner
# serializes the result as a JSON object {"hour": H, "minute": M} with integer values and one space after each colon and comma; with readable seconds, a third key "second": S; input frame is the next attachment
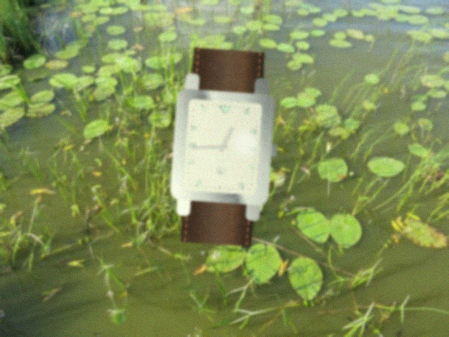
{"hour": 12, "minute": 44}
